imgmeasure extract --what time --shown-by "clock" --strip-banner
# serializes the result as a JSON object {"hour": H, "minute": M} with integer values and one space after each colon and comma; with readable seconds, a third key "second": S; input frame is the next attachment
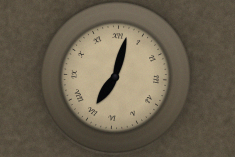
{"hour": 7, "minute": 2}
